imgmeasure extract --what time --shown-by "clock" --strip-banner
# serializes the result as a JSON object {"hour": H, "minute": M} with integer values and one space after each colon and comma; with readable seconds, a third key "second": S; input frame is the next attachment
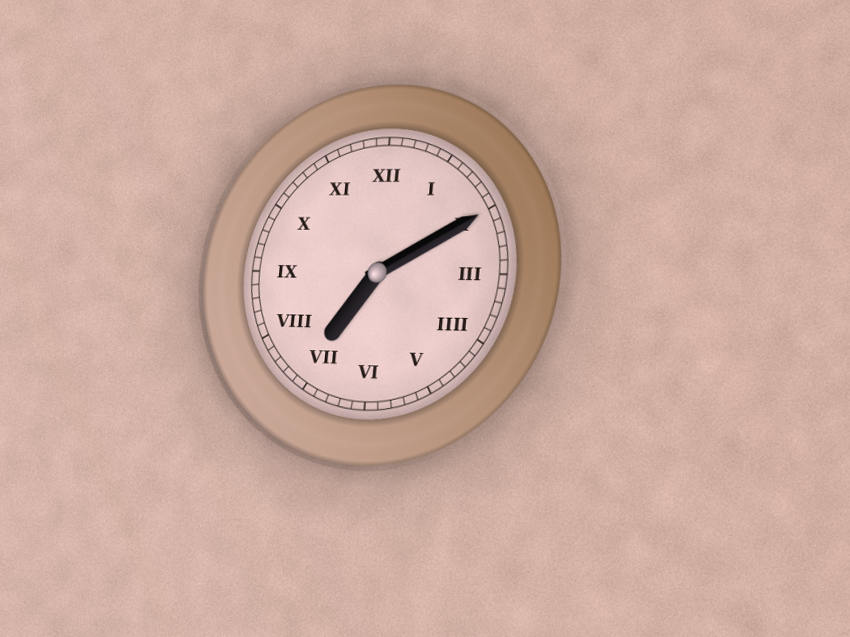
{"hour": 7, "minute": 10}
